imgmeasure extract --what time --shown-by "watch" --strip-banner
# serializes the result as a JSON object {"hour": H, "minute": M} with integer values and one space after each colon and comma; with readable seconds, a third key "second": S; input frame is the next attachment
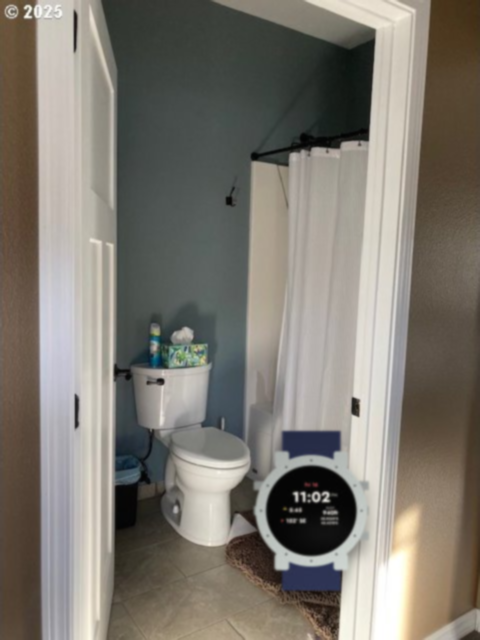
{"hour": 11, "minute": 2}
